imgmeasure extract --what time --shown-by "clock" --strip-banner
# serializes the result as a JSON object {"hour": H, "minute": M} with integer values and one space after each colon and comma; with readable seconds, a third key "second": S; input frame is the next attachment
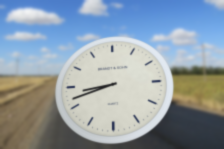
{"hour": 8, "minute": 42}
